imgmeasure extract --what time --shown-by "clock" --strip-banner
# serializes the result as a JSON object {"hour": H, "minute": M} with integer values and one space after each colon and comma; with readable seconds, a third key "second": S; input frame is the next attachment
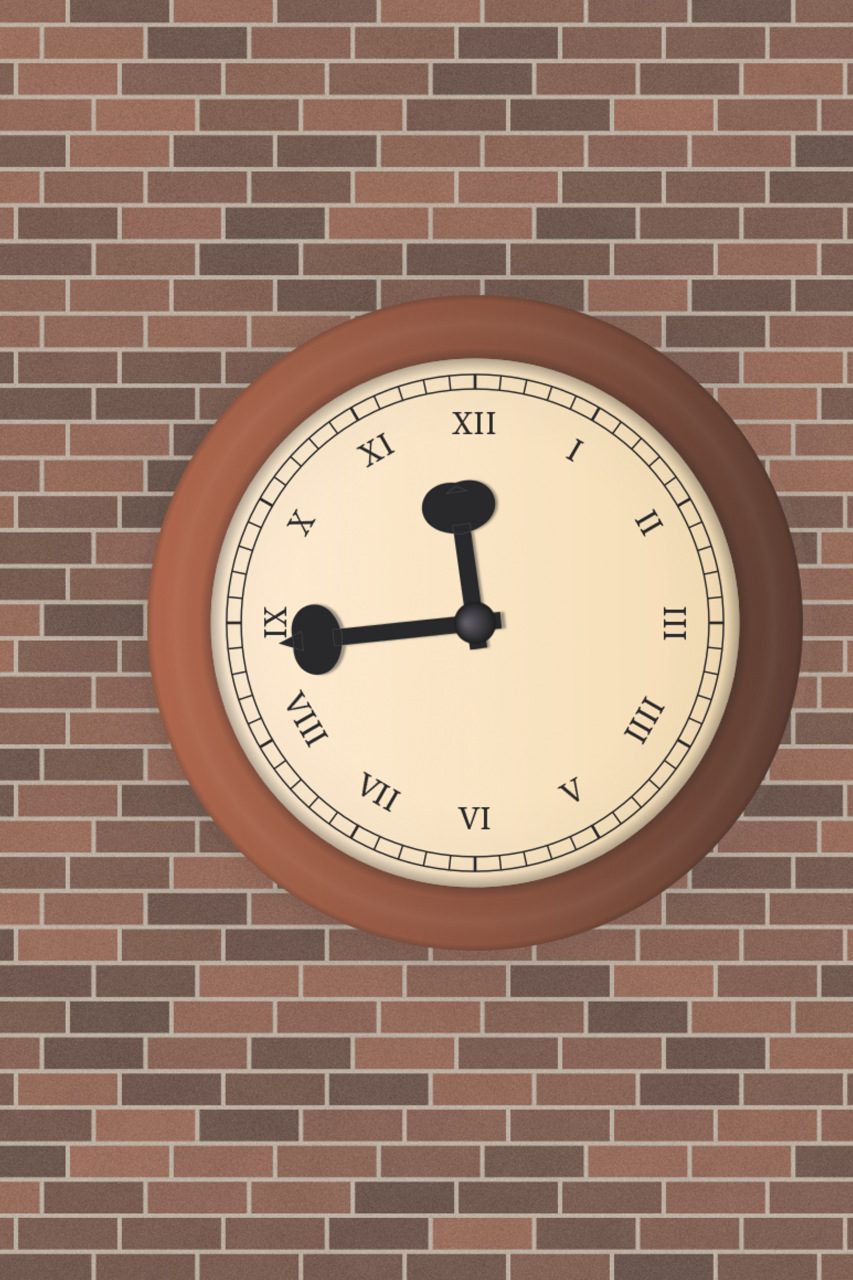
{"hour": 11, "minute": 44}
